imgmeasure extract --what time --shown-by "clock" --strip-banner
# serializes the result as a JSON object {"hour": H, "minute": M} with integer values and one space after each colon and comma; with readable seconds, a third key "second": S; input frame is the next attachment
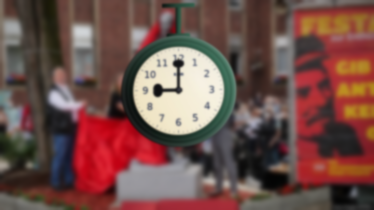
{"hour": 9, "minute": 0}
